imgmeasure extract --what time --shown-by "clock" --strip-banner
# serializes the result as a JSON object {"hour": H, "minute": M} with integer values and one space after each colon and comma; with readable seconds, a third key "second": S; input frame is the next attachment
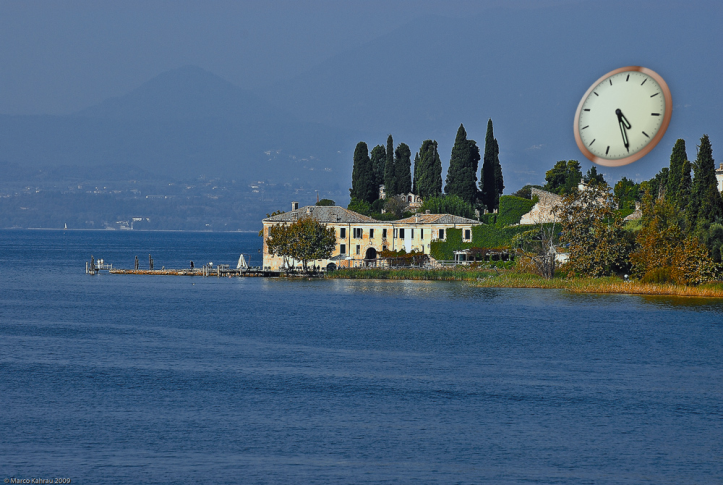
{"hour": 4, "minute": 25}
